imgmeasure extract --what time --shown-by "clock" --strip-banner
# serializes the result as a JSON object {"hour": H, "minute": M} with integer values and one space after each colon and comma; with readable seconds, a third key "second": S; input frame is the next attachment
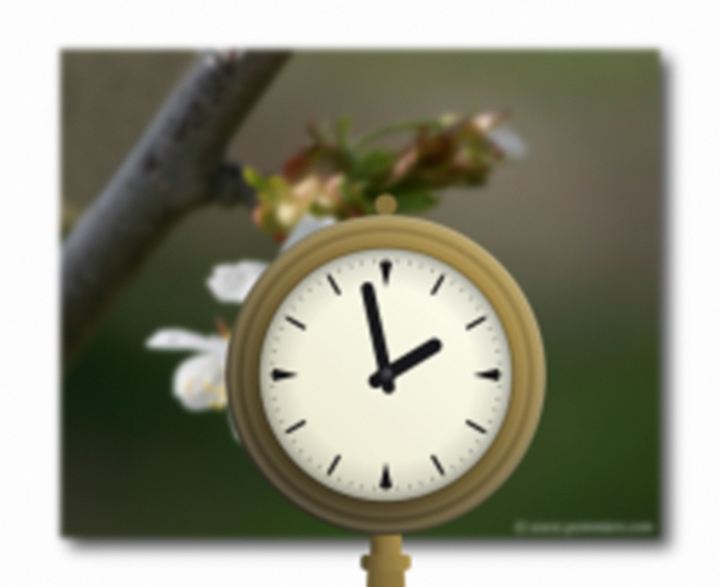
{"hour": 1, "minute": 58}
